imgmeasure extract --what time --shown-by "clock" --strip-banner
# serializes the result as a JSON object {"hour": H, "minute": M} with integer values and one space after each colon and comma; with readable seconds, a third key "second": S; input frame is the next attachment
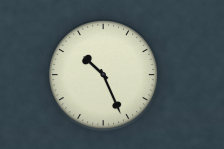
{"hour": 10, "minute": 26}
